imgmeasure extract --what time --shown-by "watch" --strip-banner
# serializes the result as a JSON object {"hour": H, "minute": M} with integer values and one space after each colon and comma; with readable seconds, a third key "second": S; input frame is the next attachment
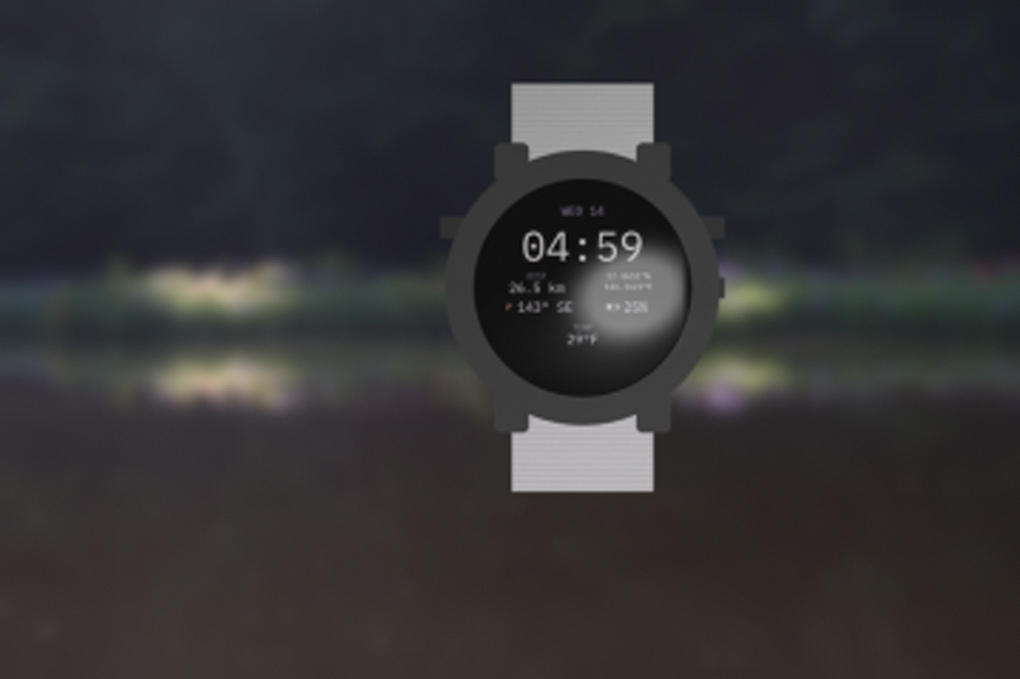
{"hour": 4, "minute": 59}
